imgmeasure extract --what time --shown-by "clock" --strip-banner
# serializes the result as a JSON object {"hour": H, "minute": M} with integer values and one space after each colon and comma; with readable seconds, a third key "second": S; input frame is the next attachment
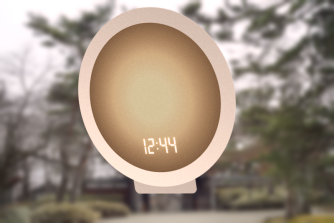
{"hour": 12, "minute": 44}
